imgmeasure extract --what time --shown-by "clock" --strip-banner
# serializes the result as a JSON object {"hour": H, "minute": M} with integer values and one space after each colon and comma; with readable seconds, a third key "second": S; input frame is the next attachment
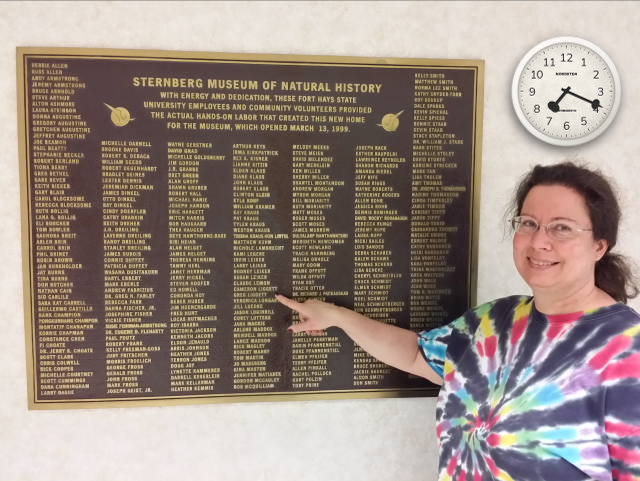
{"hour": 7, "minute": 19}
